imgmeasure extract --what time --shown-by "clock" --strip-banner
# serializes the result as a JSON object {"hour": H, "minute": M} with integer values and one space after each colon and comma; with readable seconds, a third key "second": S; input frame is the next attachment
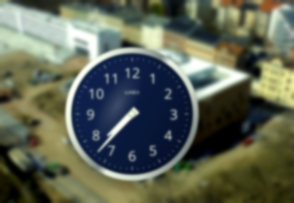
{"hour": 7, "minute": 37}
